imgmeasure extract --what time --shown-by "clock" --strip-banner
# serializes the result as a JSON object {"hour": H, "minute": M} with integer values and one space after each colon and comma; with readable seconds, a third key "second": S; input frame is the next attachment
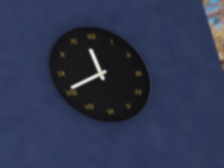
{"hour": 11, "minute": 41}
